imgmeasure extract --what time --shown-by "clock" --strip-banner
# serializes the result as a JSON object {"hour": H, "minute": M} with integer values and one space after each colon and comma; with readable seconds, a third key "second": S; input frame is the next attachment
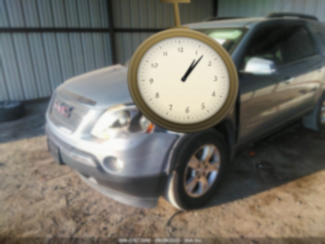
{"hour": 1, "minute": 7}
